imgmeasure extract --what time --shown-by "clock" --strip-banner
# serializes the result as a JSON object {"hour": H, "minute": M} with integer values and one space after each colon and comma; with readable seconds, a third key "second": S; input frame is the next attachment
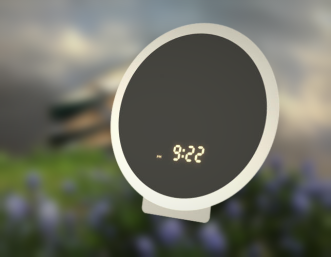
{"hour": 9, "minute": 22}
